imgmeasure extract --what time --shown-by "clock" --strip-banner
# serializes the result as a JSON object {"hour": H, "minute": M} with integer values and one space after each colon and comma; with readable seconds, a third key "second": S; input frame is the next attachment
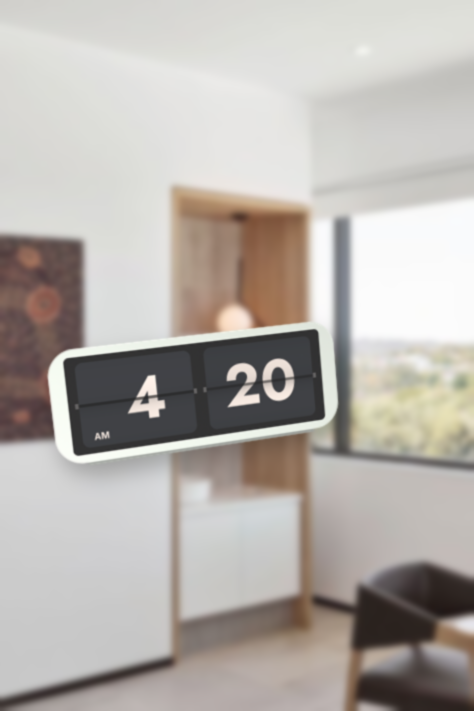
{"hour": 4, "minute": 20}
